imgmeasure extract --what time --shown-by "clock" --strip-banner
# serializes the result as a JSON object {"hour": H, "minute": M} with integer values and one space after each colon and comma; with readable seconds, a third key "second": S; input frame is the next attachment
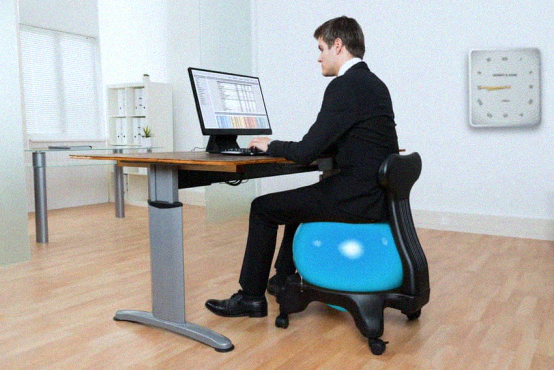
{"hour": 8, "minute": 45}
